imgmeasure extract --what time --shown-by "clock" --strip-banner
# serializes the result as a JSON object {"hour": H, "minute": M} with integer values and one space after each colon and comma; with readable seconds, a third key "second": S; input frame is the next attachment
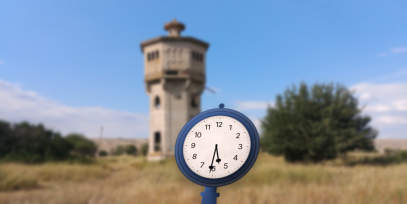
{"hour": 5, "minute": 31}
